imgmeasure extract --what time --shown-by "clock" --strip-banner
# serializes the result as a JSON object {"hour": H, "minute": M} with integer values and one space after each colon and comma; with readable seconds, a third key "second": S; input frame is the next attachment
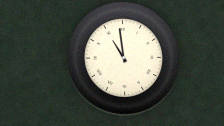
{"hour": 10, "minute": 59}
